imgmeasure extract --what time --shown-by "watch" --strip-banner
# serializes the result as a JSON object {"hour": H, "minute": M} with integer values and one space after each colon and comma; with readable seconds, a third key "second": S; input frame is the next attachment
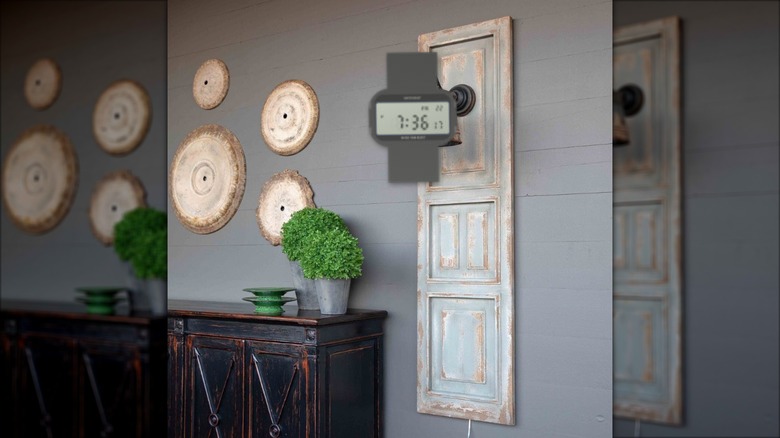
{"hour": 7, "minute": 36}
